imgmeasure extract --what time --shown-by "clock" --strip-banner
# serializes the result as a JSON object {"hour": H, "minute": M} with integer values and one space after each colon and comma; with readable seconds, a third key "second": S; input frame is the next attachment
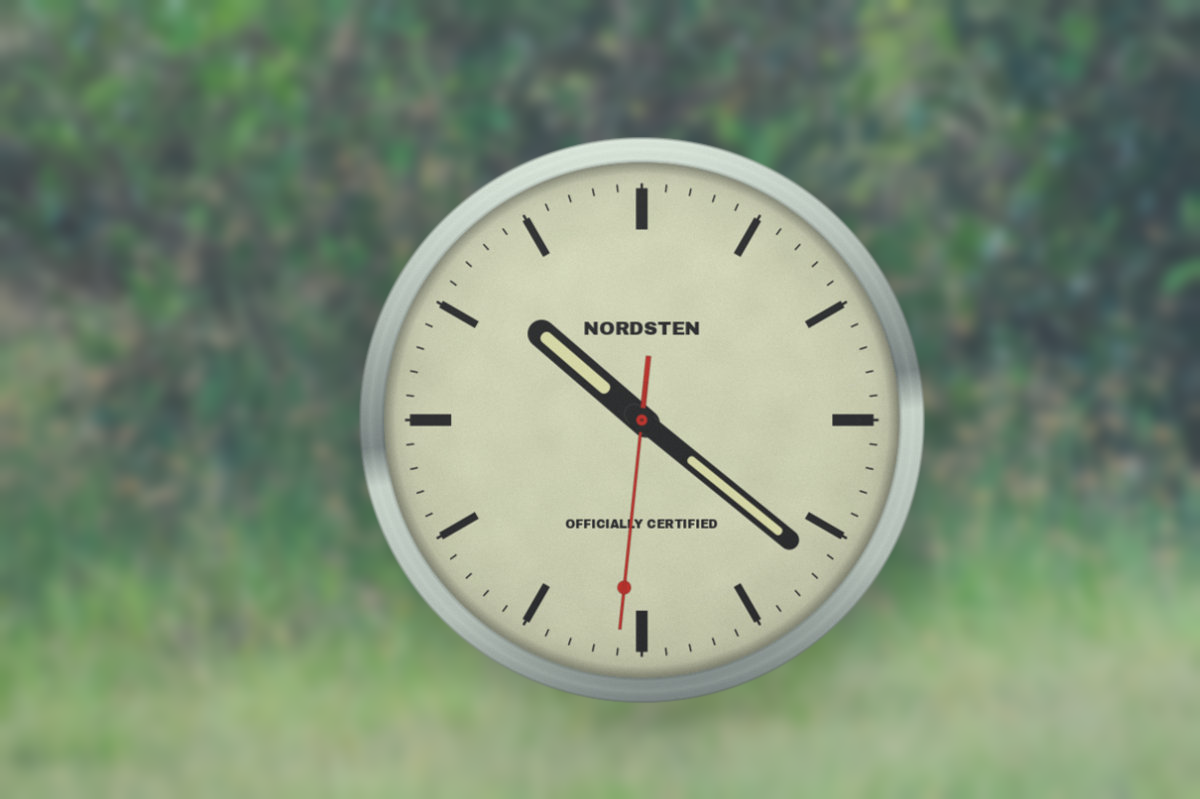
{"hour": 10, "minute": 21, "second": 31}
